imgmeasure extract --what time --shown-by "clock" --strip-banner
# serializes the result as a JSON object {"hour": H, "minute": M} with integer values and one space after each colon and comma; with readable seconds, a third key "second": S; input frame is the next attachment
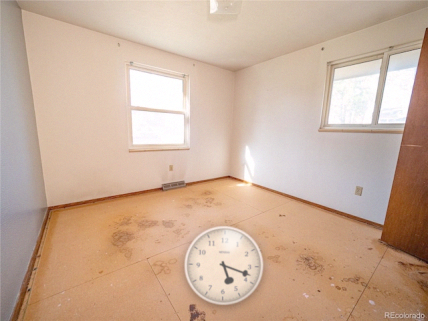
{"hour": 5, "minute": 18}
